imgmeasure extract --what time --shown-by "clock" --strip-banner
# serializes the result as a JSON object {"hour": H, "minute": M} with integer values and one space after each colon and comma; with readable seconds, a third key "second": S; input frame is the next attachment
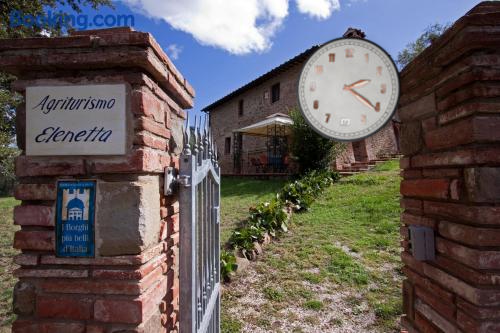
{"hour": 2, "minute": 21}
